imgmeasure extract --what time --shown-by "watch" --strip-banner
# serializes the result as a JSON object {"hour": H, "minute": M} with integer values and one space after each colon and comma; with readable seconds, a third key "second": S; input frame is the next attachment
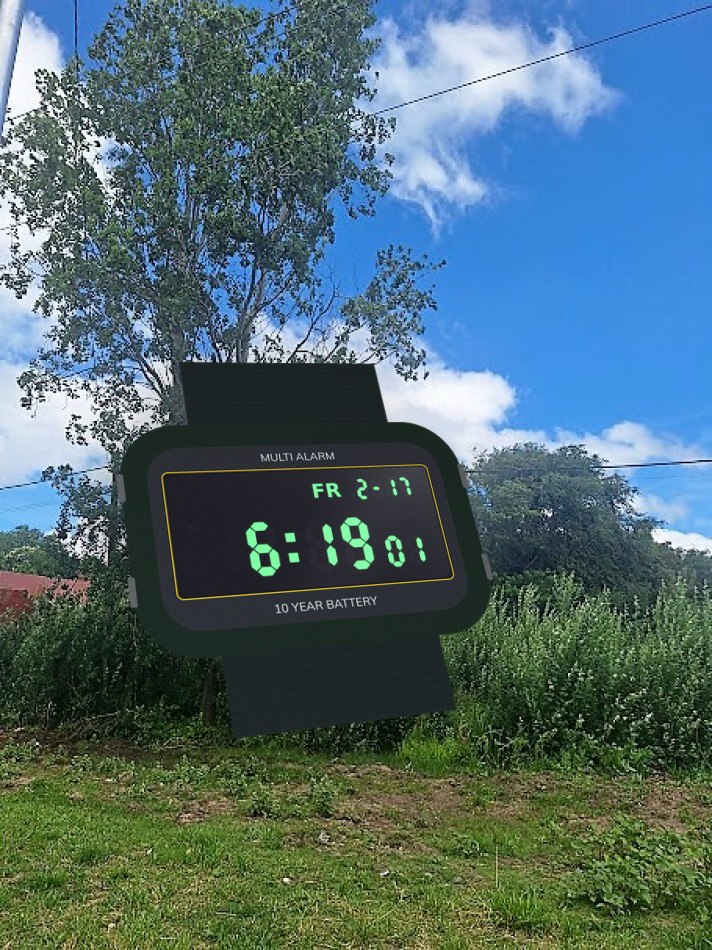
{"hour": 6, "minute": 19, "second": 1}
